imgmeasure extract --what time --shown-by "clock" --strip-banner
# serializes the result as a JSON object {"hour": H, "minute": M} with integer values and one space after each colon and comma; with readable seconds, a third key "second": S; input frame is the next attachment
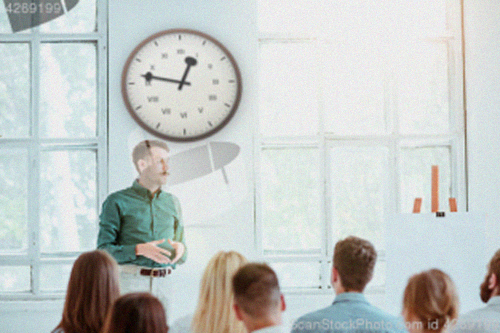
{"hour": 12, "minute": 47}
